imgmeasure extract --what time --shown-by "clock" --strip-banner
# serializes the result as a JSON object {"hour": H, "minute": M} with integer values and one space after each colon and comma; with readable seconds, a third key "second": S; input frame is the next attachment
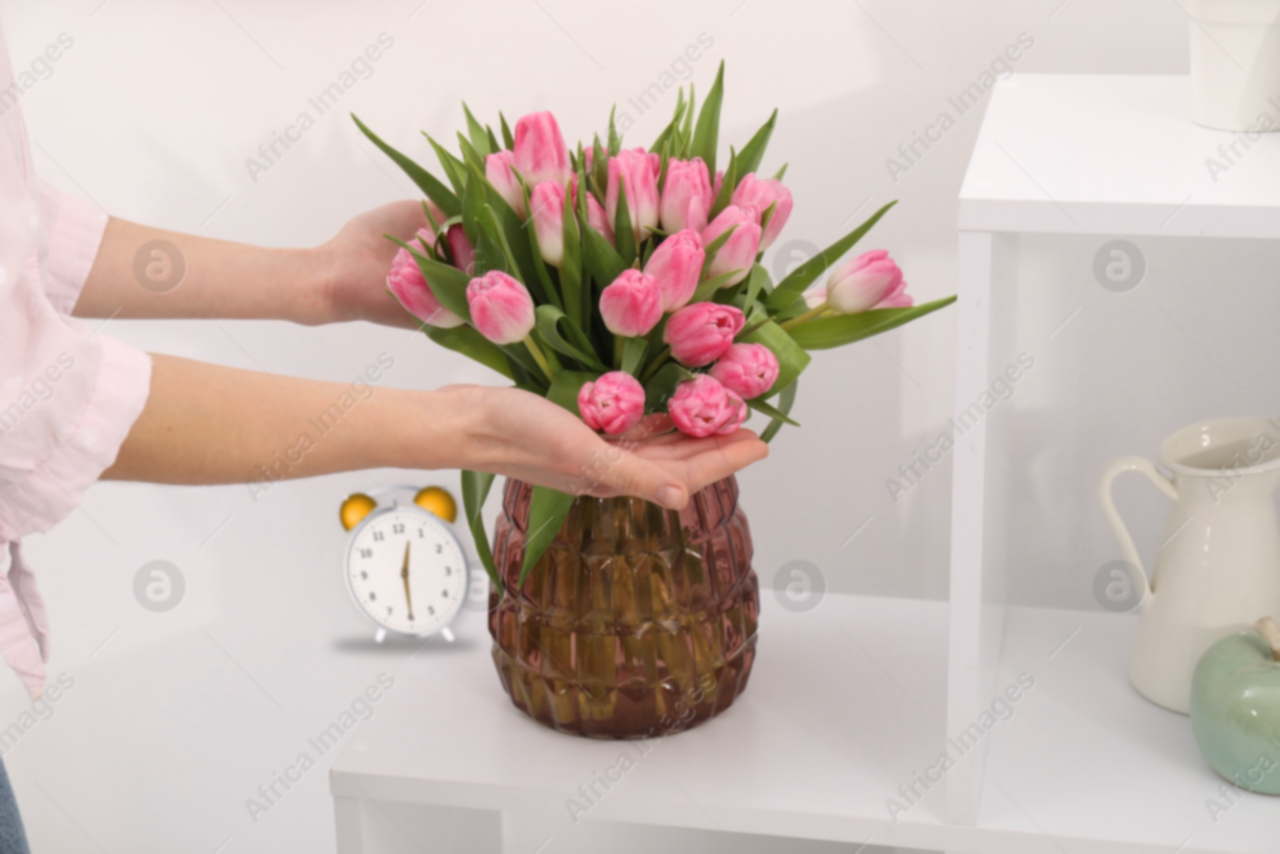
{"hour": 12, "minute": 30}
